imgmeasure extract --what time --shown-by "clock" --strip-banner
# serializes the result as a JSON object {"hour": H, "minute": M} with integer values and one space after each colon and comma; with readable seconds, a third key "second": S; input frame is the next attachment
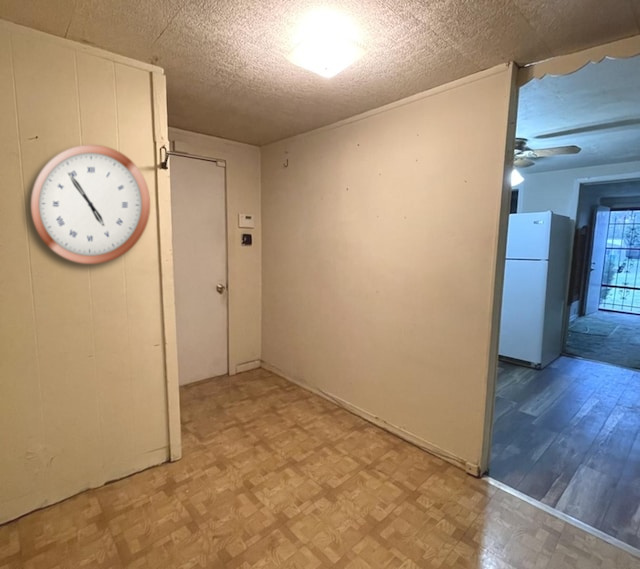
{"hour": 4, "minute": 54}
